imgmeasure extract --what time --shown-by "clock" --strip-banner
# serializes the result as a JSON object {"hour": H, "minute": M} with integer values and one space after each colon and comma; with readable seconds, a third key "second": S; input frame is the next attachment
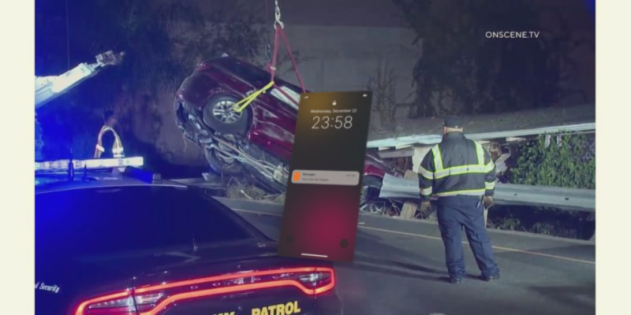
{"hour": 23, "minute": 58}
